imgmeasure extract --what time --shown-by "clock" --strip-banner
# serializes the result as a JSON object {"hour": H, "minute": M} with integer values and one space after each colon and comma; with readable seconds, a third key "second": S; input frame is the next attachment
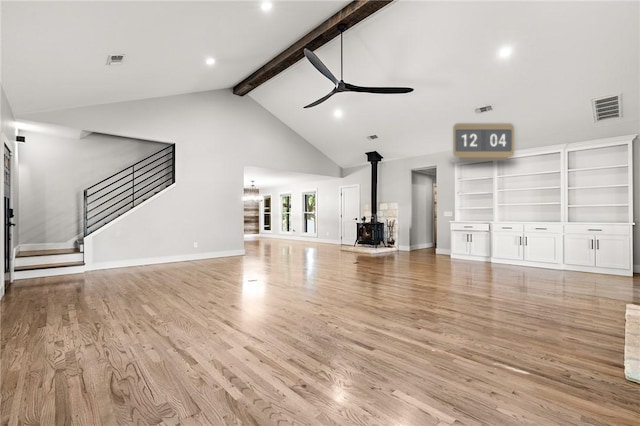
{"hour": 12, "minute": 4}
